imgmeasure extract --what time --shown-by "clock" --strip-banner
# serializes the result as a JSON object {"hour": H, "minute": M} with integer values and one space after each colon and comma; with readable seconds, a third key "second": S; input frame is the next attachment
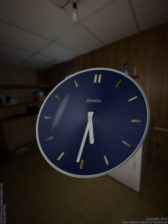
{"hour": 5, "minute": 31}
